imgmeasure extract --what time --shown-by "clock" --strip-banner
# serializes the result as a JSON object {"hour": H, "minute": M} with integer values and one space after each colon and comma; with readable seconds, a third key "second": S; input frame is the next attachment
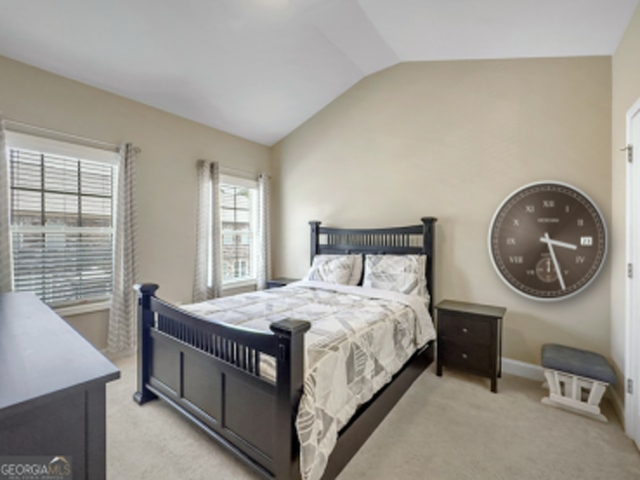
{"hour": 3, "minute": 27}
